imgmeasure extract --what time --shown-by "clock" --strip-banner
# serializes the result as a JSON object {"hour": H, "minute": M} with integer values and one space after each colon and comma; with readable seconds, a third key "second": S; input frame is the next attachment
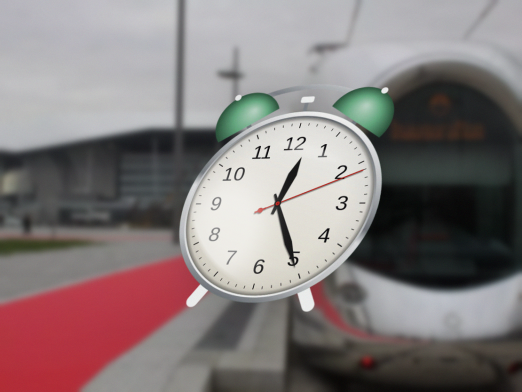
{"hour": 12, "minute": 25, "second": 11}
